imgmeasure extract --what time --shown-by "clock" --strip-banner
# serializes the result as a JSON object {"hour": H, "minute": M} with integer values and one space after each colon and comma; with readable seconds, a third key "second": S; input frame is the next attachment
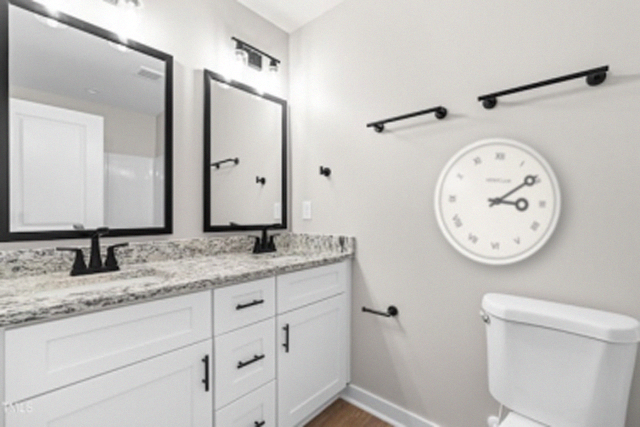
{"hour": 3, "minute": 9}
